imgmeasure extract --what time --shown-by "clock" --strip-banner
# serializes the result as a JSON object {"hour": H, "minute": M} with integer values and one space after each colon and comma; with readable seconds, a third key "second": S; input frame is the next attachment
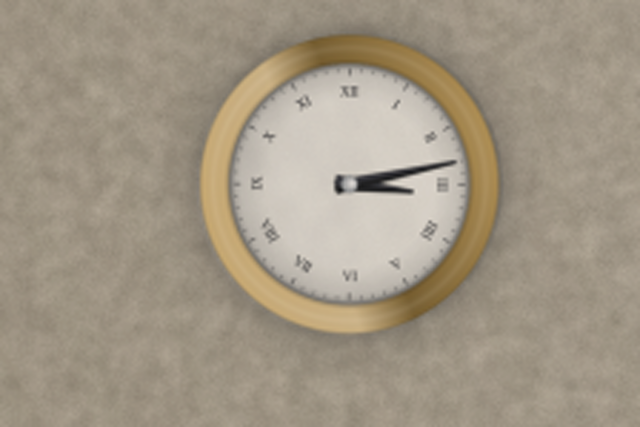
{"hour": 3, "minute": 13}
